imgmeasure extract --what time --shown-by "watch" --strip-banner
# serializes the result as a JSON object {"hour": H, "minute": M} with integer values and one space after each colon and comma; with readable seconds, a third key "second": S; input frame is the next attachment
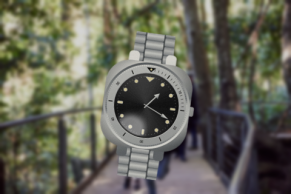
{"hour": 1, "minute": 19}
